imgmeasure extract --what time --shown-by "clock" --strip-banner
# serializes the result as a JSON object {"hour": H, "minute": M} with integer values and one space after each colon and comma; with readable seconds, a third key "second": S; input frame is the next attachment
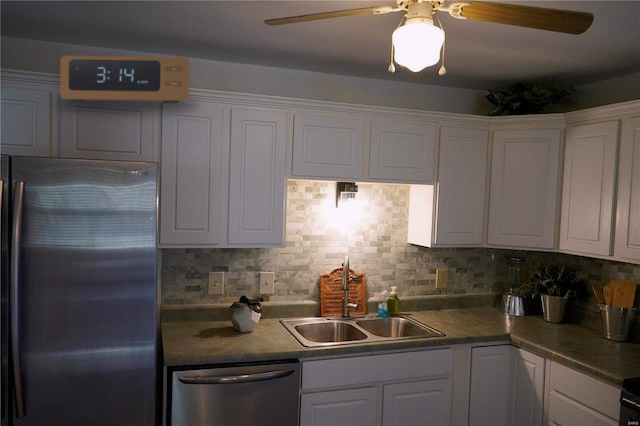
{"hour": 3, "minute": 14}
